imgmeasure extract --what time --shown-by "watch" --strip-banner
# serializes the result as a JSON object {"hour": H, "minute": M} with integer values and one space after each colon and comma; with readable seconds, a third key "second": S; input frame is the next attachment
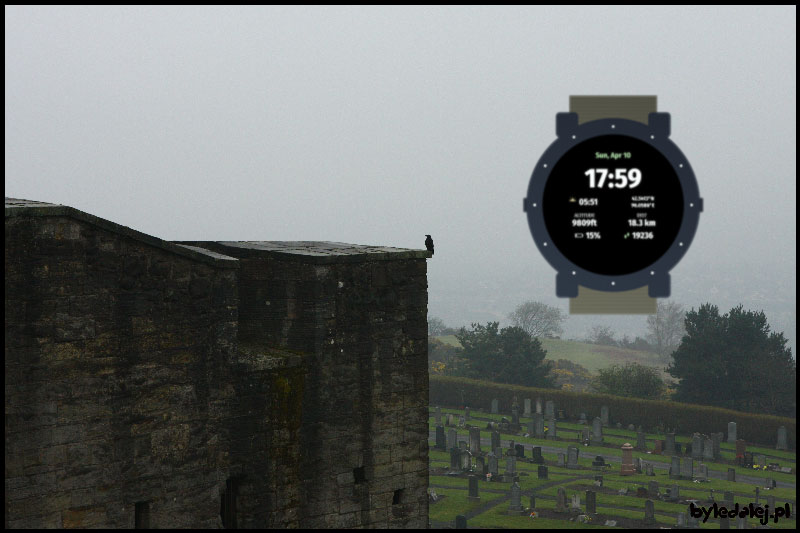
{"hour": 17, "minute": 59}
